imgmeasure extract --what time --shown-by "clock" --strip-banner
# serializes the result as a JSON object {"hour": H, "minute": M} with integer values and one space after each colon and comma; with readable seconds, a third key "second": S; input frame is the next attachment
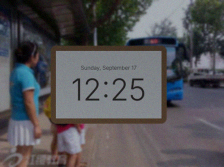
{"hour": 12, "minute": 25}
